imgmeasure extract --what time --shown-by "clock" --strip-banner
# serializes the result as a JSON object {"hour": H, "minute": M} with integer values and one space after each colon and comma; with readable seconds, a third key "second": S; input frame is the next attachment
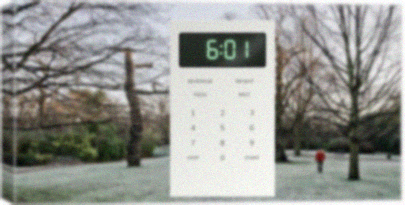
{"hour": 6, "minute": 1}
